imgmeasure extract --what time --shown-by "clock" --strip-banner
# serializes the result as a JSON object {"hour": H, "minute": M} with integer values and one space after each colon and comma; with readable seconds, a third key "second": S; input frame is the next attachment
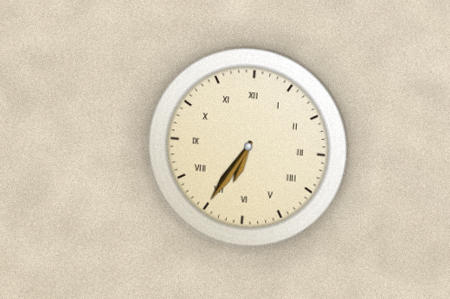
{"hour": 6, "minute": 35}
